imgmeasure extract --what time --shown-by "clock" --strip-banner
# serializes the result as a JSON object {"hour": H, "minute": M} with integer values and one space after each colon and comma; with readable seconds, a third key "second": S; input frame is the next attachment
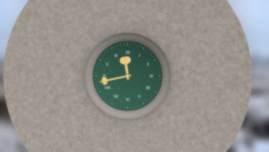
{"hour": 11, "minute": 43}
